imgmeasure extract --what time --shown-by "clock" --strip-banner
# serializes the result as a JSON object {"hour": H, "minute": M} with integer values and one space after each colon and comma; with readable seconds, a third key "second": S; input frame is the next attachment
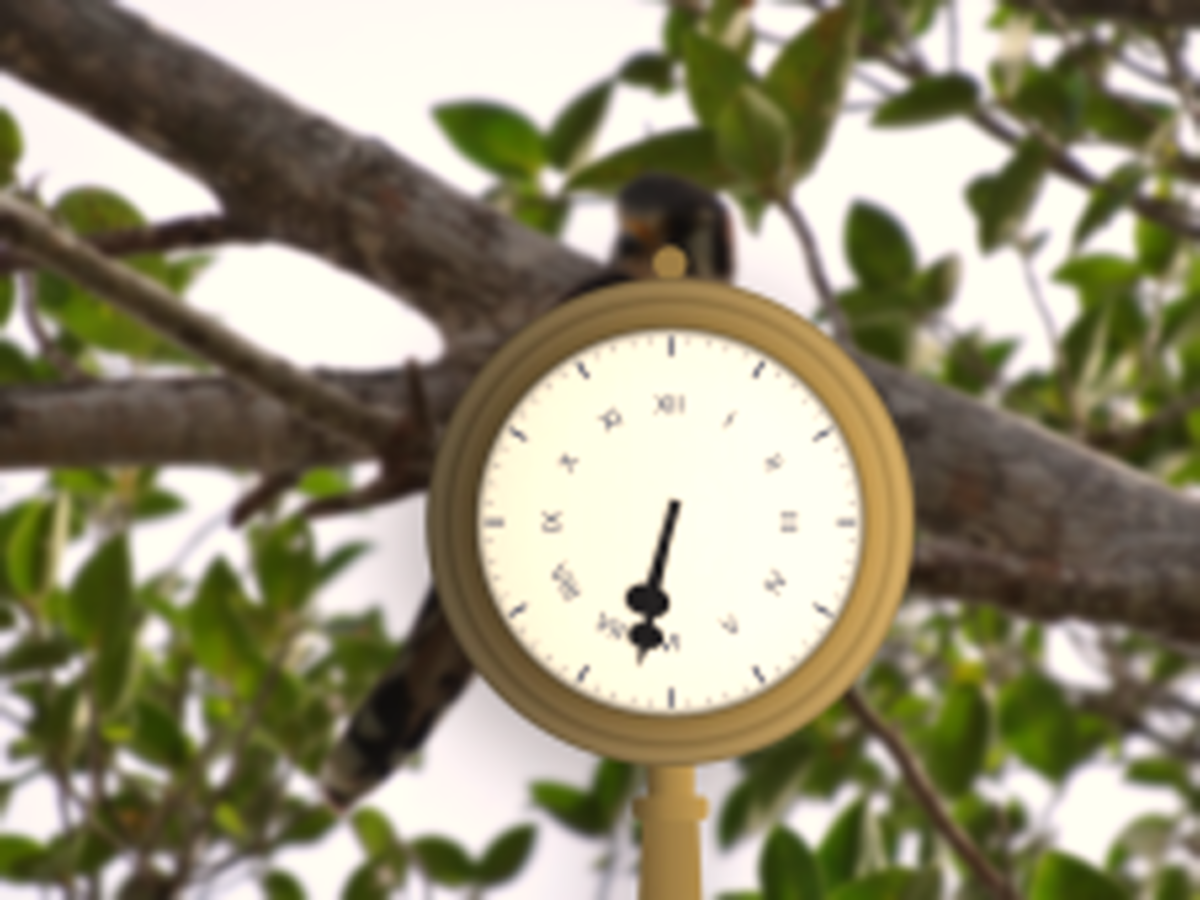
{"hour": 6, "minute": 32}
